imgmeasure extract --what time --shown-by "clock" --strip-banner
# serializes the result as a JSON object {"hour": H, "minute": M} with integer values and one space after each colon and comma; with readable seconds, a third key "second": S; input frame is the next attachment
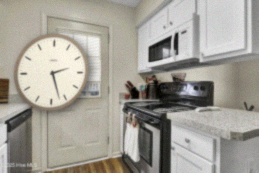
{"hour": 2, "minute": 27}
